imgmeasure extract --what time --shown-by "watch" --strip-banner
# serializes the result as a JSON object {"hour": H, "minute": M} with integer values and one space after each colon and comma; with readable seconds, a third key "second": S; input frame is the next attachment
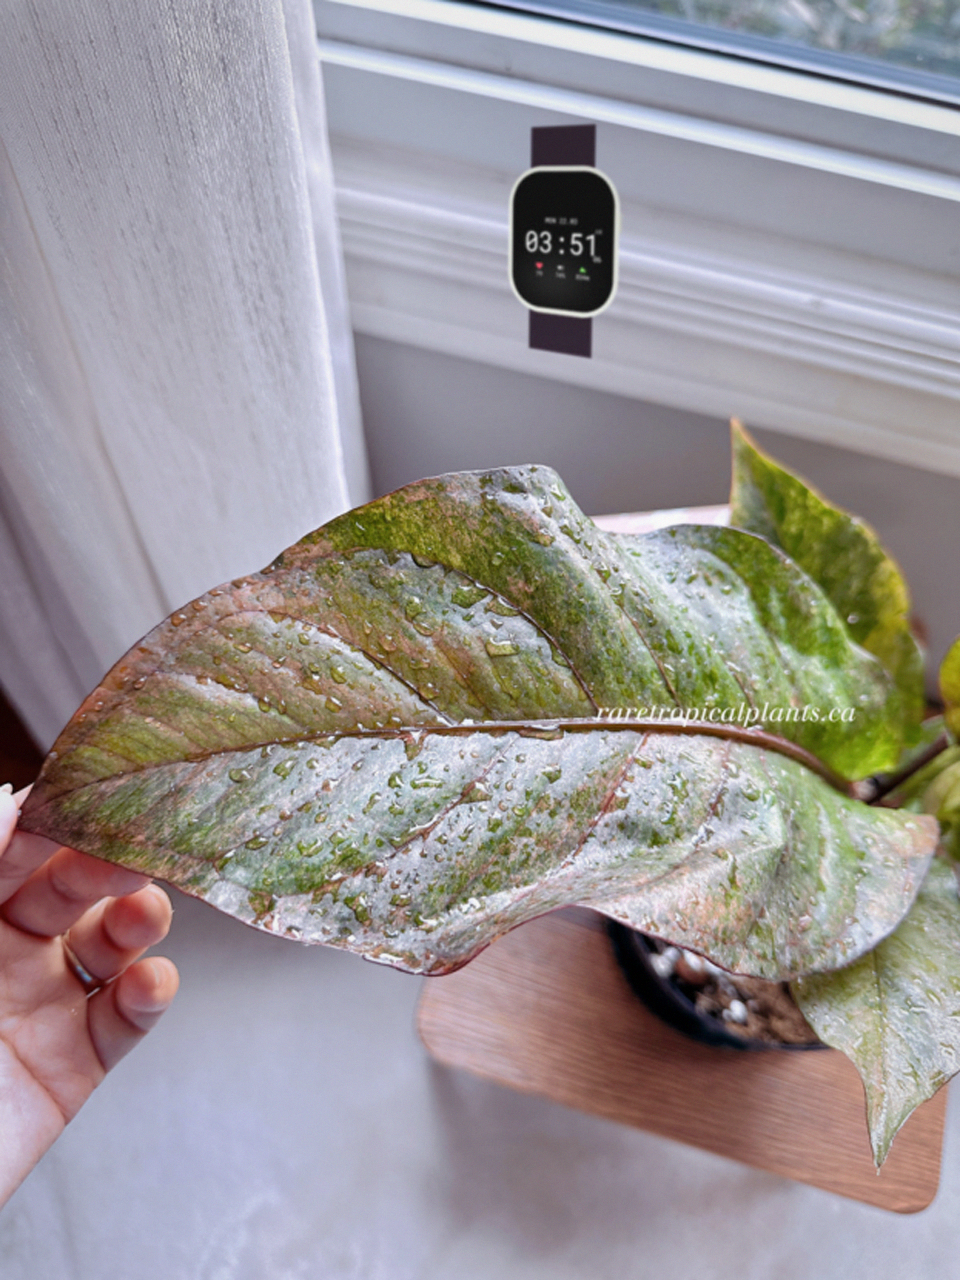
{"hour": 3, "minute": 51}
